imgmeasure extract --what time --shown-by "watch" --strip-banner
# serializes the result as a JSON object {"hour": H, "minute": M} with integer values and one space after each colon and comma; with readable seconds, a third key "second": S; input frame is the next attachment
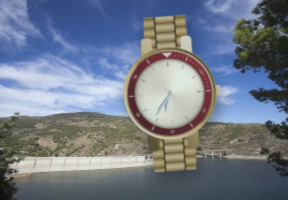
{"hour": 6, "minute": 36}
